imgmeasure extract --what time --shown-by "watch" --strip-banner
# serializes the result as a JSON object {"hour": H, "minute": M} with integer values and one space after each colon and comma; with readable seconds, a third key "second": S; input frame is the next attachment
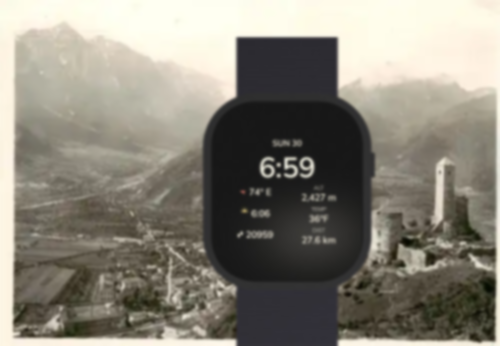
{"hour": 6, "minute": 59}
